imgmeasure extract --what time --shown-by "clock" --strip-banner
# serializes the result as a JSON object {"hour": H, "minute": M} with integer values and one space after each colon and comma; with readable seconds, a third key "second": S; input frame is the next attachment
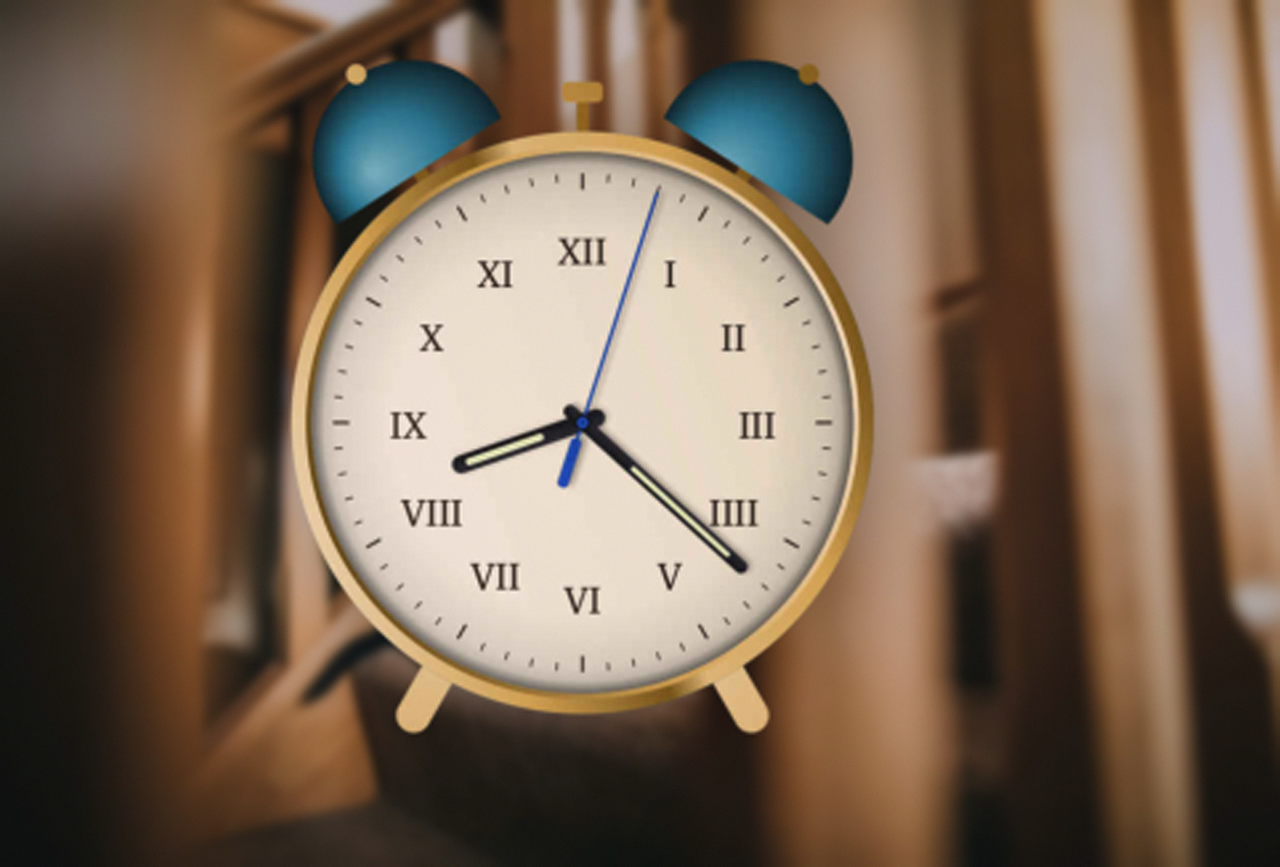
{"hour": 8, "minute": 22, "second": 3}
